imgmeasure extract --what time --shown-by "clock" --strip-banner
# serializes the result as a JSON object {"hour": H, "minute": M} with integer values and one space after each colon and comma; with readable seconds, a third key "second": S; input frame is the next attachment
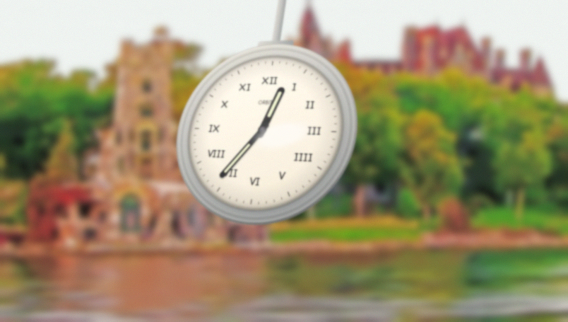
{"hour": 12, "minute": 36}
